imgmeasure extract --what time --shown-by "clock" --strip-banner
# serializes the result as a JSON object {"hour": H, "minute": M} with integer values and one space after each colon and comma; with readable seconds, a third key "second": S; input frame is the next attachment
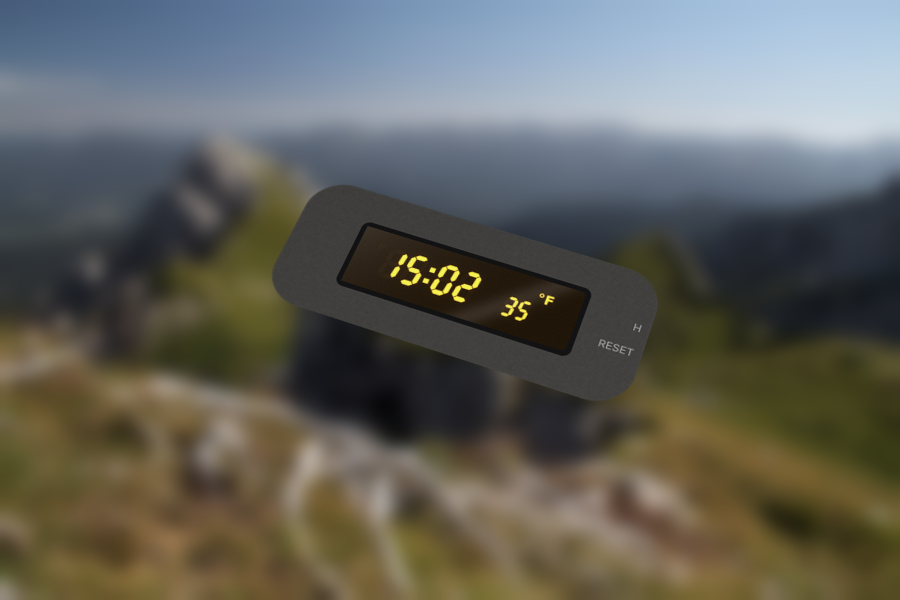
{"hour": 15, "minute": 2}
